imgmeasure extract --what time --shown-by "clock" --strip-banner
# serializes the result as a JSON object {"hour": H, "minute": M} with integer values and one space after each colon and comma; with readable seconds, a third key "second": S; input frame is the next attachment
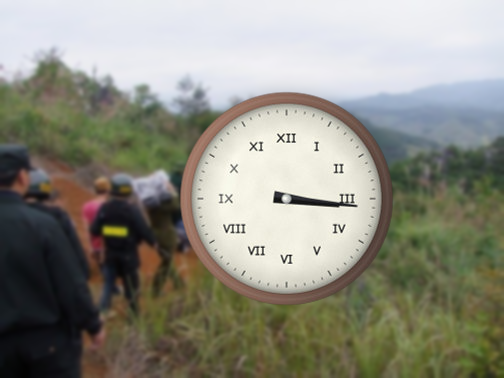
{"hour": 3, "minute": 16}
